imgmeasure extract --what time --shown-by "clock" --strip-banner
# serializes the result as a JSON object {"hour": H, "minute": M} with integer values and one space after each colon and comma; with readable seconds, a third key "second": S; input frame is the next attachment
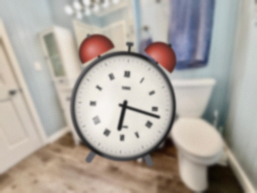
{"hour": 6, "minute": 17}
